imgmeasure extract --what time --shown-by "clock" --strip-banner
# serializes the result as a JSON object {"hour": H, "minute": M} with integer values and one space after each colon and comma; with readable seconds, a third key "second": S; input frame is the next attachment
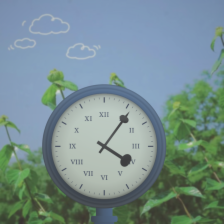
{"hour": 4, "minute": 6}
